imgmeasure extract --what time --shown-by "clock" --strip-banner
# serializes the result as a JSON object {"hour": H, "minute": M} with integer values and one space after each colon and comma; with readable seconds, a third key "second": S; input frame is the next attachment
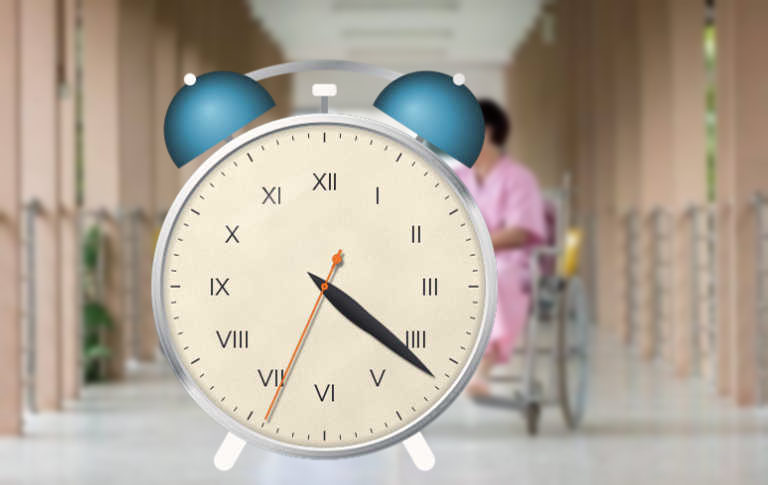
{"hour": 4, "minute": 21, "second": 34}
